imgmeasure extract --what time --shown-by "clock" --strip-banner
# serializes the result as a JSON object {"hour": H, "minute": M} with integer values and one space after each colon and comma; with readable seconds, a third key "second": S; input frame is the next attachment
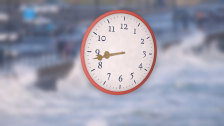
{"hour": 8, "minute": 43}
